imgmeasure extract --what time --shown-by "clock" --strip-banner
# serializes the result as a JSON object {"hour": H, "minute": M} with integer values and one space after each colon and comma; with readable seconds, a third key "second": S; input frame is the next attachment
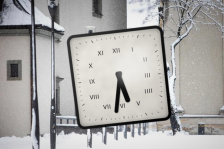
{"hour": 5, "minute": 32}
